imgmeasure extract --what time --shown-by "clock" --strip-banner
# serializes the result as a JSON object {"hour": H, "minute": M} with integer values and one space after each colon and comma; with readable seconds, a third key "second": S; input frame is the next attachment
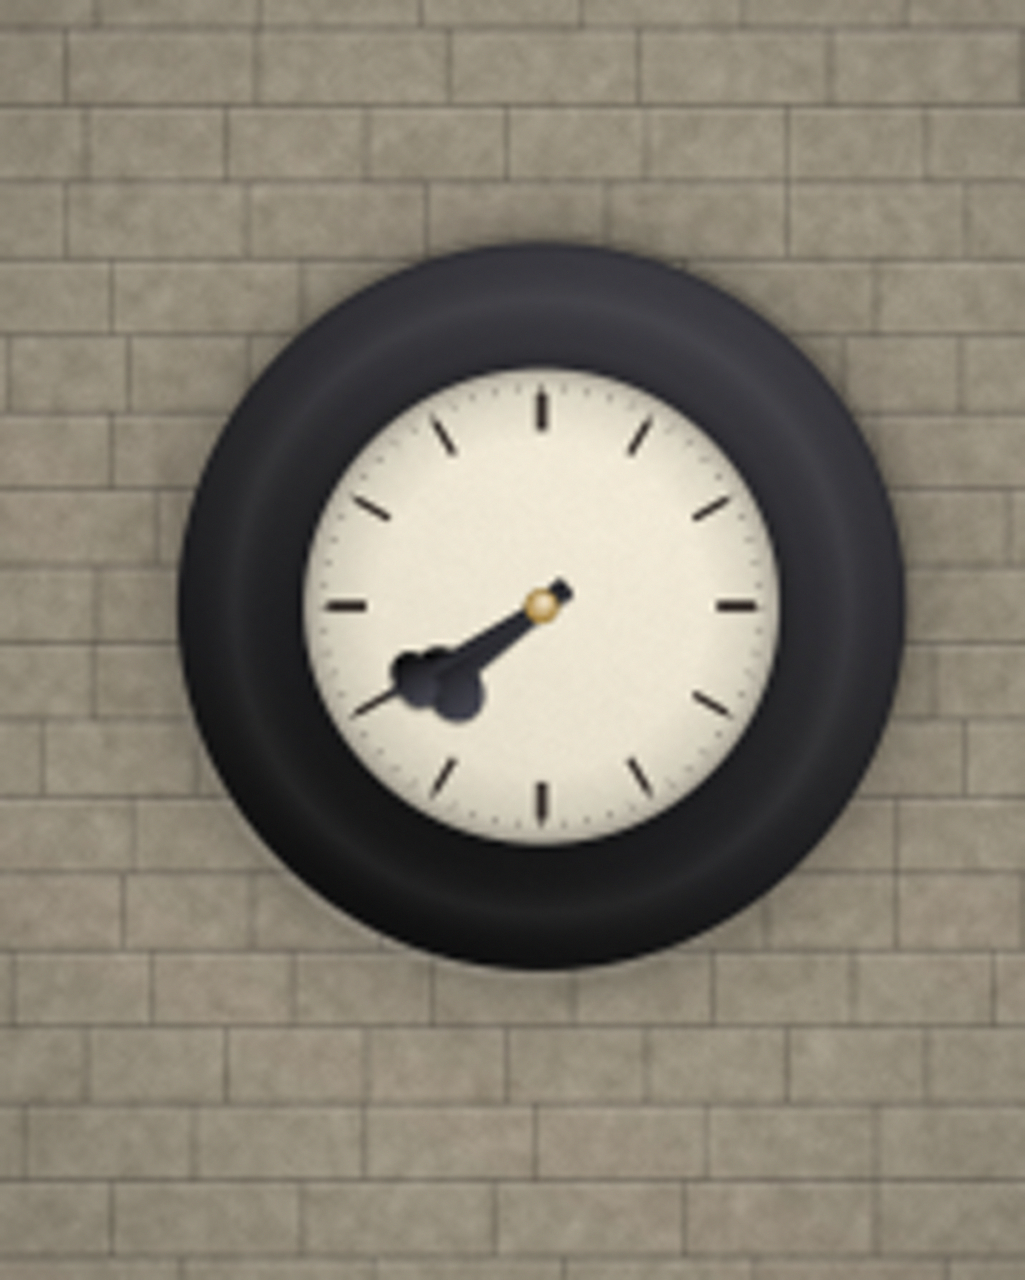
{"hour": 7, "minute": 40}
